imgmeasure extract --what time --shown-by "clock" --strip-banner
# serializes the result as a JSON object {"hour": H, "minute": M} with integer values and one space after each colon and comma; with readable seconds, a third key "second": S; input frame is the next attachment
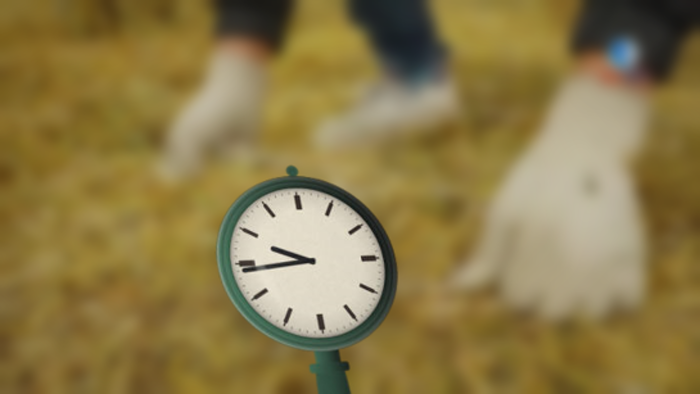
{"hour": 9, "minute": 44}
